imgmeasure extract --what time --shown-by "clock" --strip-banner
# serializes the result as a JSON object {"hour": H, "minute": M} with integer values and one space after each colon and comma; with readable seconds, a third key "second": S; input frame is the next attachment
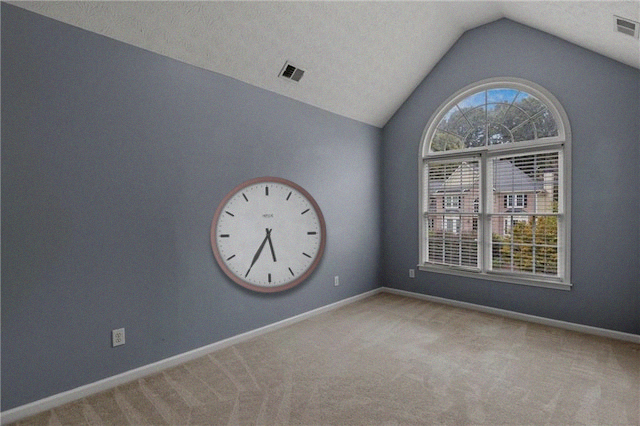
{"hour": 5, "minute": 35}
